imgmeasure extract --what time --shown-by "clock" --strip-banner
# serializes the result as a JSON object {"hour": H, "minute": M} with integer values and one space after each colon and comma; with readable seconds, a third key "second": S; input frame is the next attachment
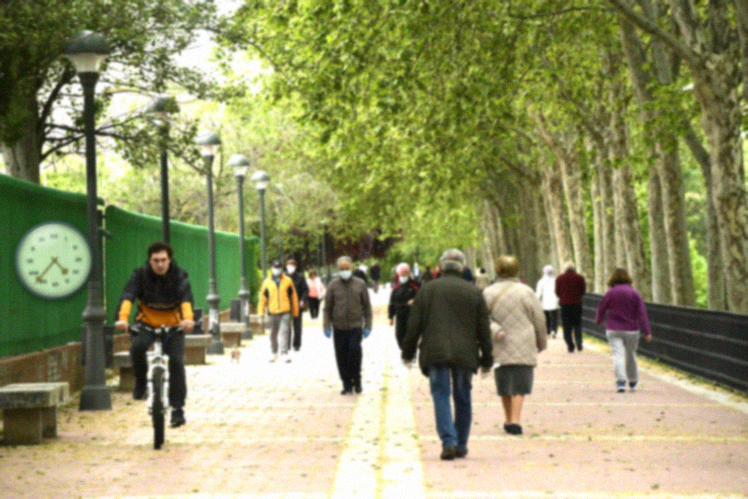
{"hour": 4, "minute": 37}
